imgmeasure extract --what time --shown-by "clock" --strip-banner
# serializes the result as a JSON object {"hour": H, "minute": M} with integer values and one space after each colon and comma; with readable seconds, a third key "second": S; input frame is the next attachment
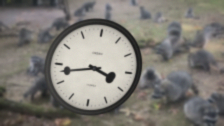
{"hour": 3, "minute": 43}
